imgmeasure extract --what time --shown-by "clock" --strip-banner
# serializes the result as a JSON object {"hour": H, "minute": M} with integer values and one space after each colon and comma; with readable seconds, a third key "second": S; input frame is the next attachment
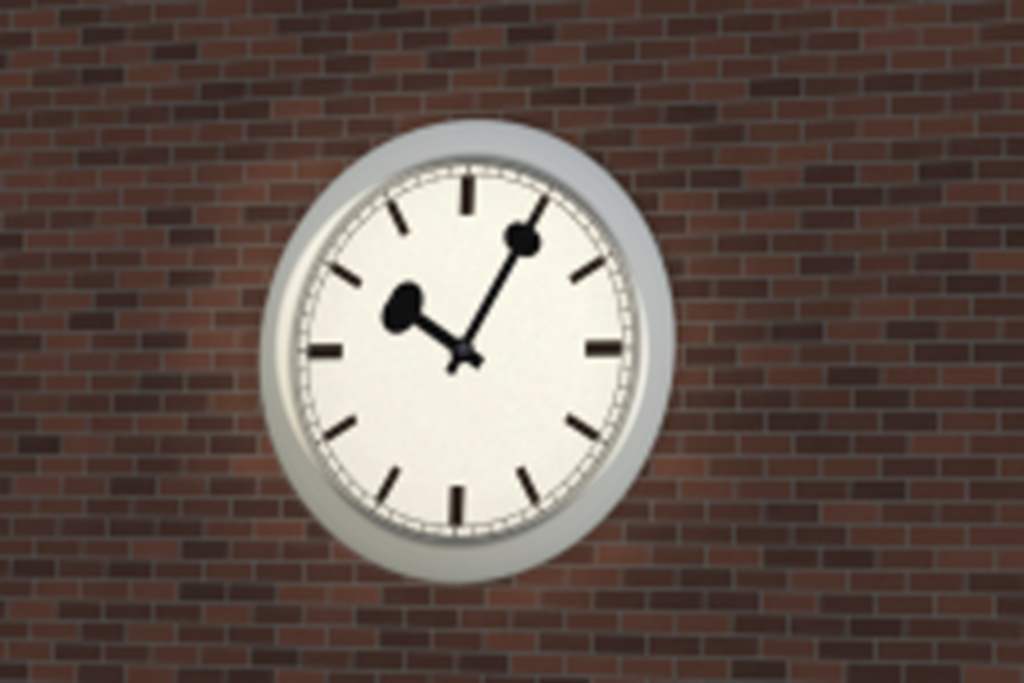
{"hour": 10, "minute": 5}
